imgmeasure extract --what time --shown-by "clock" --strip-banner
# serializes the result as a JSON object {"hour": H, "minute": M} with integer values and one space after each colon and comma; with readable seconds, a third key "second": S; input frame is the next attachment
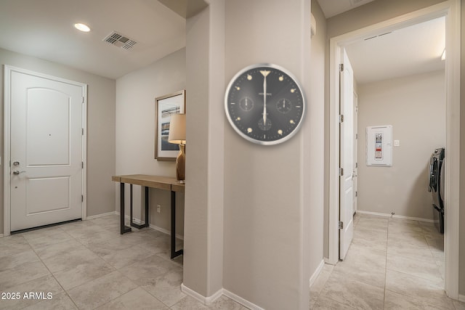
{"hour": 6, "minute": 0}
